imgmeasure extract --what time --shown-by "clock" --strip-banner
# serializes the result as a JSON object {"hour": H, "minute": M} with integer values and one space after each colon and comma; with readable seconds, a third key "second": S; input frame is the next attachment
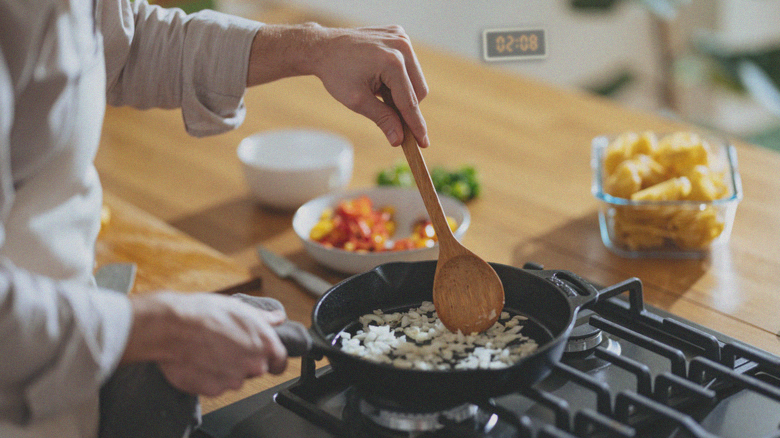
{"hour": 2, "minute": 8}
